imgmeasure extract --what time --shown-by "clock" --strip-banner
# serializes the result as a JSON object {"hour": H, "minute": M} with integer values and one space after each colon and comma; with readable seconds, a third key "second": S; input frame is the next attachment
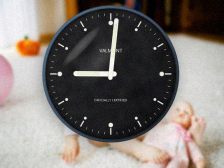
{"hour": 9, "minute": 1}
